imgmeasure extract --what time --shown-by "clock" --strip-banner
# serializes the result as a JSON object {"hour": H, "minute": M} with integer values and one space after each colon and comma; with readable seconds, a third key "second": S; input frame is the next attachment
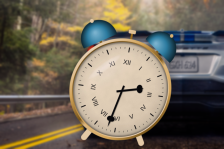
{"hour": 2, "minute": 32}
